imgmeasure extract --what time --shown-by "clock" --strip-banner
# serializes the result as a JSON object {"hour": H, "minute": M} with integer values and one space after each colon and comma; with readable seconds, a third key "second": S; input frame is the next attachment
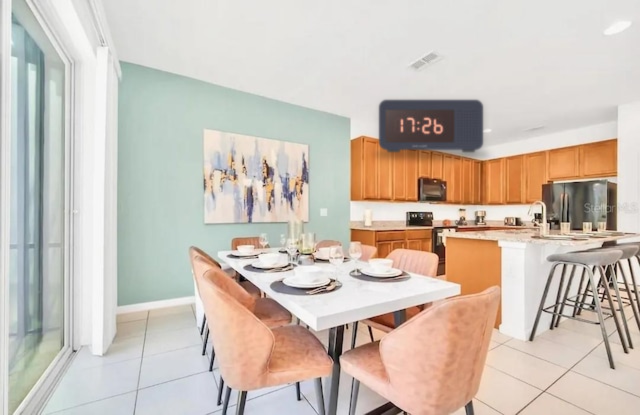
{"hour": 17, "minute": 26}
